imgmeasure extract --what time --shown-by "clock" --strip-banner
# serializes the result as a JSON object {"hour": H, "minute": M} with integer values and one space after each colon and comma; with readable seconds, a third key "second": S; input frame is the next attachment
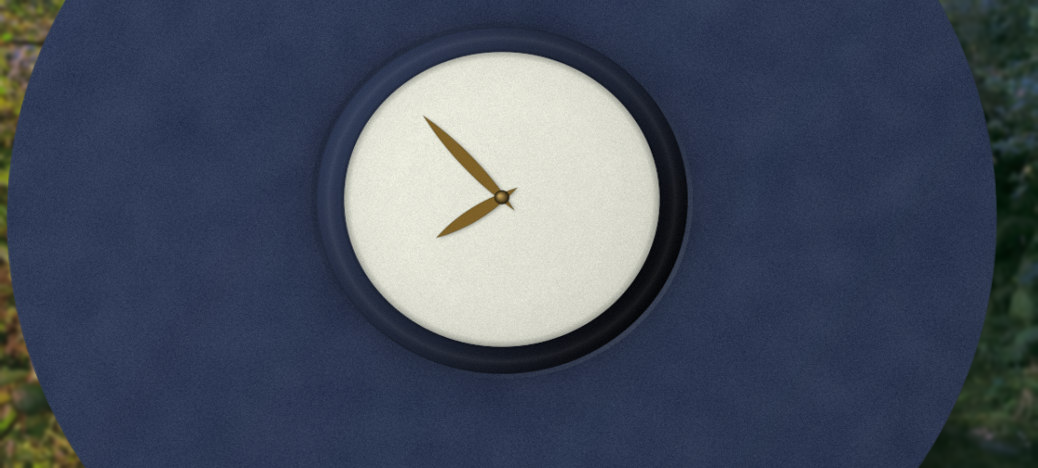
{"hour": 7, "minute": 53}
